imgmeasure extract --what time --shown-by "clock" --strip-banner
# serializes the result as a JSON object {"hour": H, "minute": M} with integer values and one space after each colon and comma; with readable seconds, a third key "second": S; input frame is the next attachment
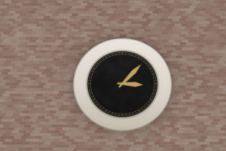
{"hour": 3, "minute": 7}
